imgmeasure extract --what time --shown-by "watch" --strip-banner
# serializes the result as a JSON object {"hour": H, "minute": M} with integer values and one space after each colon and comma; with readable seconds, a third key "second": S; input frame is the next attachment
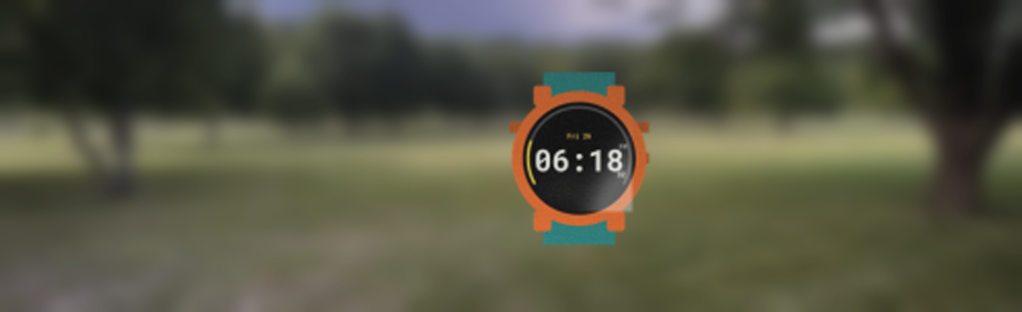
{"hour": 6, "minute": 18}
